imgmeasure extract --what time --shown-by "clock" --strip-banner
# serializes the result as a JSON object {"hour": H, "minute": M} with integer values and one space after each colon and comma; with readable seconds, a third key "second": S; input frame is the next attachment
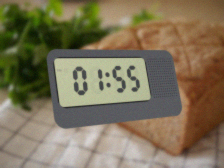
{"hour": 1, "minute": 55}
